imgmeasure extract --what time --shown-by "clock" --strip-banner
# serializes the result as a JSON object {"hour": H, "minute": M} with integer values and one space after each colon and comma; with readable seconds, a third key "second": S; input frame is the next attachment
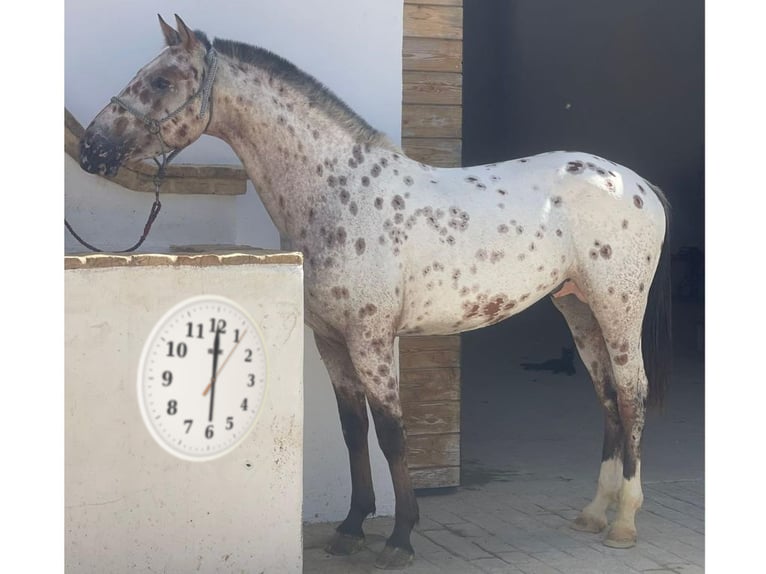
{"hour": 6, "minute": 0, "second": 6}
